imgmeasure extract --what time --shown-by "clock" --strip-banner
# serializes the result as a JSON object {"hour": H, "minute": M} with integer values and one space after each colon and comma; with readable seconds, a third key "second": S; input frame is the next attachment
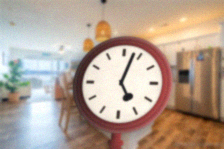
{"hour": 5, "minute": 3}
